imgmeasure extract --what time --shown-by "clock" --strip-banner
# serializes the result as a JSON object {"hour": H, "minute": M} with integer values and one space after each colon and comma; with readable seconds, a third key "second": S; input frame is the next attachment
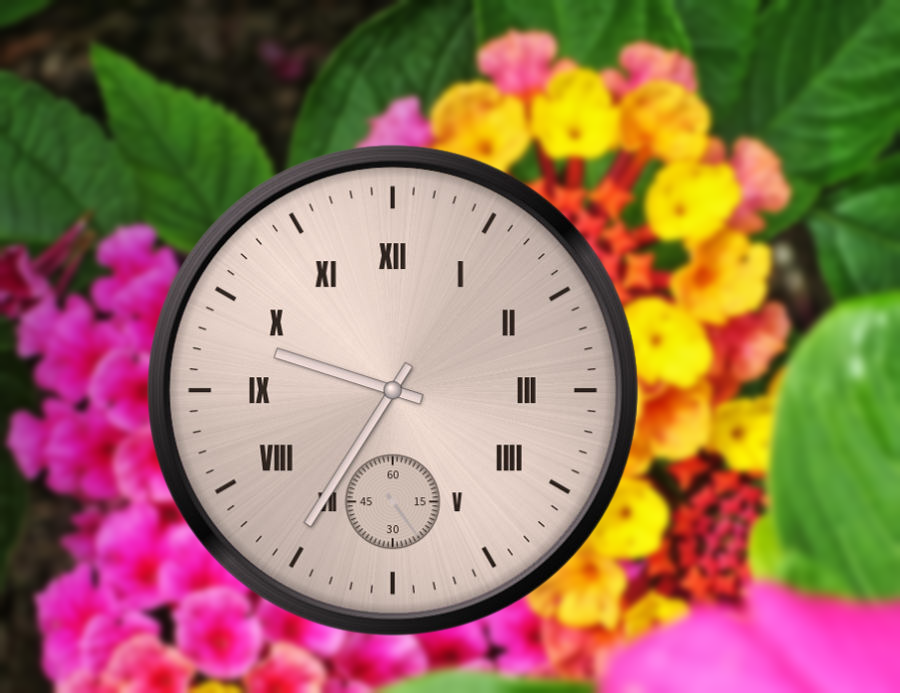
{"hour": 9, "minute": 35, "second": 24}
